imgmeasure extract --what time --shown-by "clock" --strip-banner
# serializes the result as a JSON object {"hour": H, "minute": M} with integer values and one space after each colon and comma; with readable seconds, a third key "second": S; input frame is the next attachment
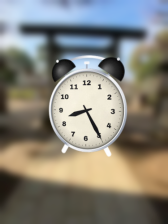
{"hour": 8, "minute": 25}
